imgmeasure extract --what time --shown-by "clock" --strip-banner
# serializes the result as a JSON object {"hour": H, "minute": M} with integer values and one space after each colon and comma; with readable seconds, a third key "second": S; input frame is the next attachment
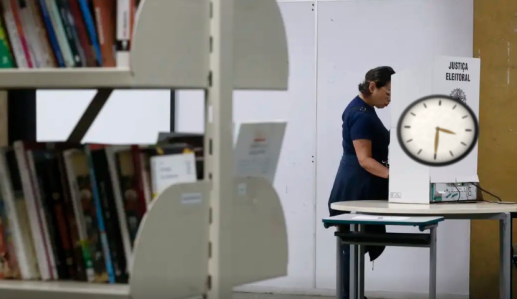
{"hour": 3, "minute": 30}
